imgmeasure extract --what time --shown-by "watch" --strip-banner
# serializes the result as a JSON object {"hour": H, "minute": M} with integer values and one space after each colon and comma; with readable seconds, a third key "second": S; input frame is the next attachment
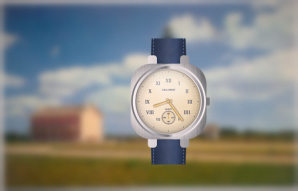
{"hour": 8, "minute": 24}
